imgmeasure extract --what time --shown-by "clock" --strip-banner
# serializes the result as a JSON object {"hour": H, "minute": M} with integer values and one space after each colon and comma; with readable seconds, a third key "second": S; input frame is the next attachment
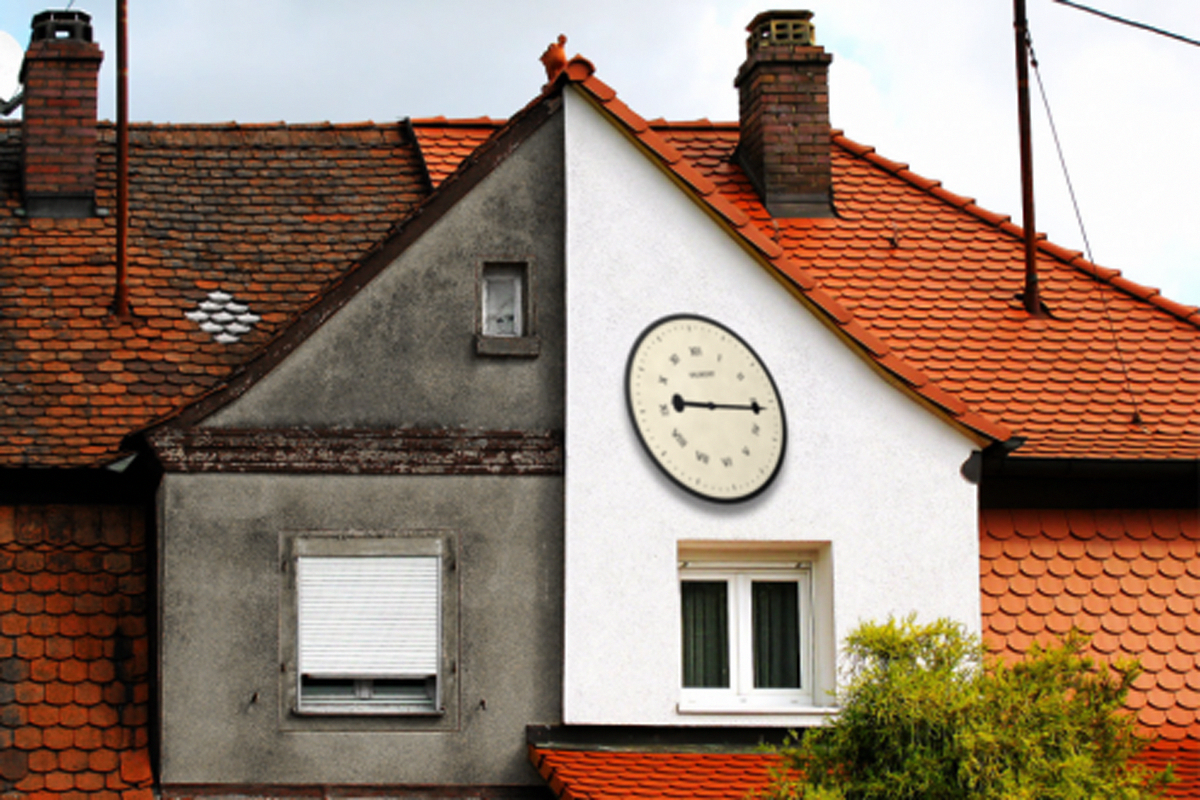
{"hour": 9, "minute": 16}
